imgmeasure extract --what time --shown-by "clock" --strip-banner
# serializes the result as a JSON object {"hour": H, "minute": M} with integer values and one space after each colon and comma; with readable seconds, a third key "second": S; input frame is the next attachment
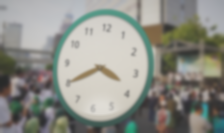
{"hour": 3, "minute": 40}
